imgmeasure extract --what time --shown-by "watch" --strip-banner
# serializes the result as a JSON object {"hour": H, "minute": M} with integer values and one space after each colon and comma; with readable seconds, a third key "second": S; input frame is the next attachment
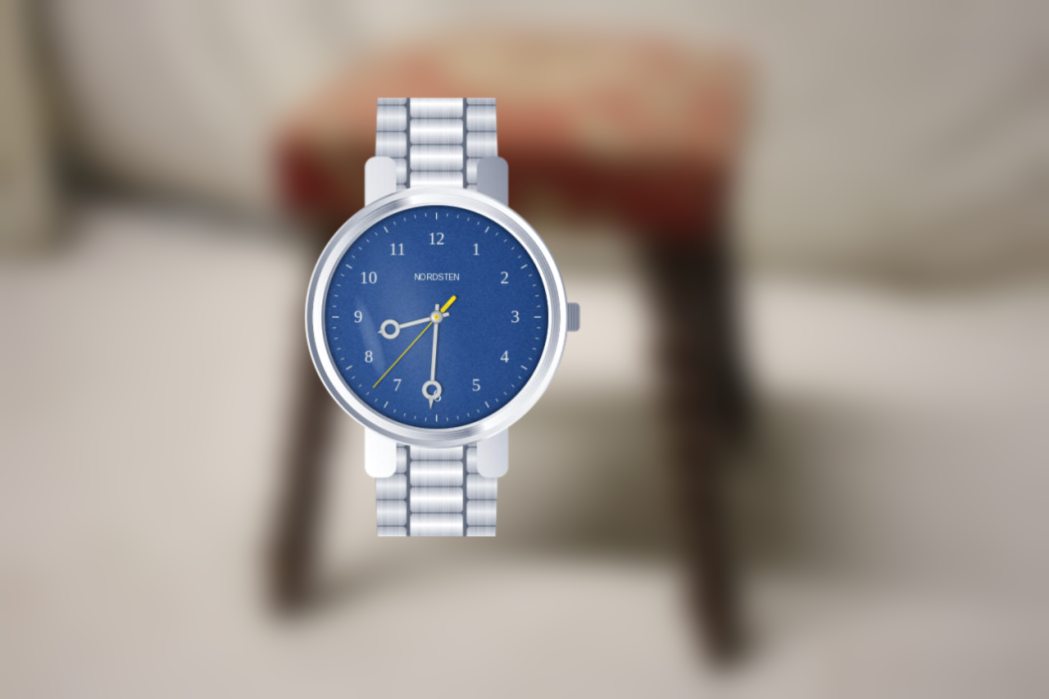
{"hour": 8, "minute": 30, "second": 37}
